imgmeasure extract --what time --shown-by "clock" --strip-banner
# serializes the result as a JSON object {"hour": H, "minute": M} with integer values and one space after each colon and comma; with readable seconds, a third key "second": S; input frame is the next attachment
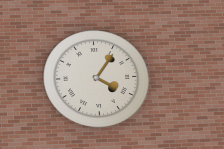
{"hour": 4, "minute": 6}
